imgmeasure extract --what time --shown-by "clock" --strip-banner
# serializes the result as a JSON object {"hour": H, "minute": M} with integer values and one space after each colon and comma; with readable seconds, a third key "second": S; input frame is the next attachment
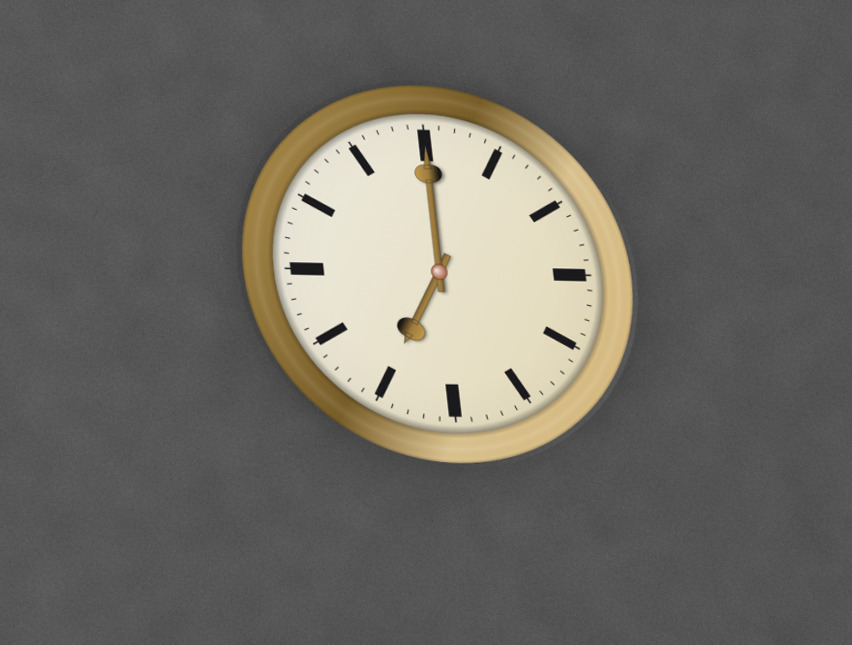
{"hour": 7, "minute": 0}
